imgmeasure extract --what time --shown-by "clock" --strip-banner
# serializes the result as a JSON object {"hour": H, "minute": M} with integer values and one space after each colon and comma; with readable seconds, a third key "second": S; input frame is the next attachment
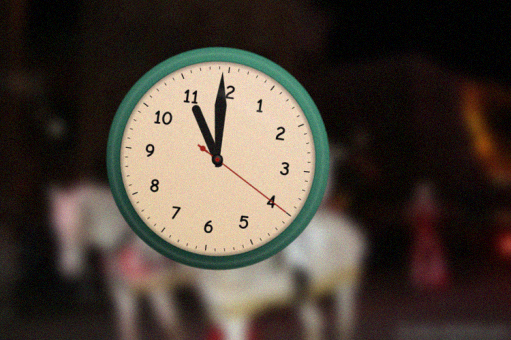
{"hour": 10, "minute": 59, "second": 20}
